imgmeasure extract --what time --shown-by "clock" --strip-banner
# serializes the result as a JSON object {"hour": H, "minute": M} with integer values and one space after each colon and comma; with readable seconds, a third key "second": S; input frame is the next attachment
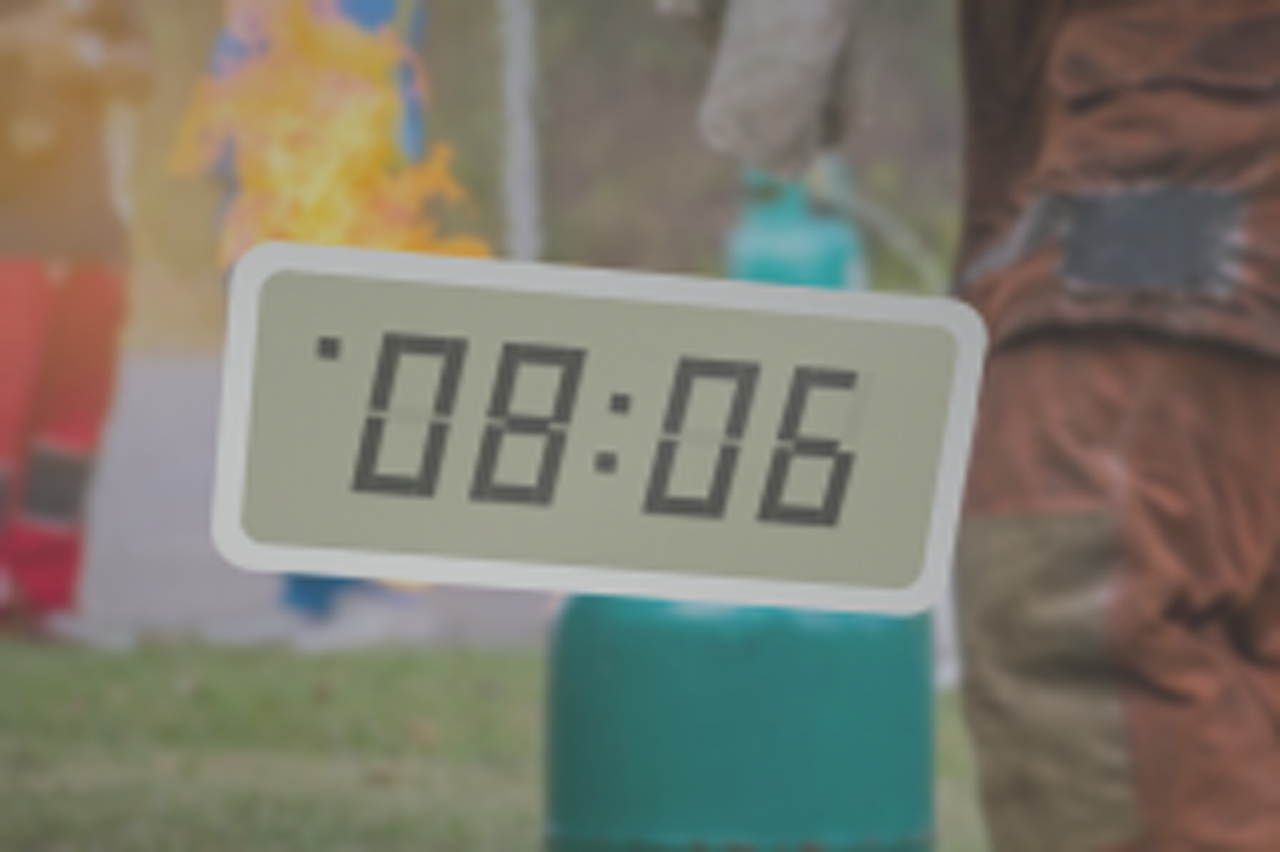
{"hour": 8, "minute": 6}
